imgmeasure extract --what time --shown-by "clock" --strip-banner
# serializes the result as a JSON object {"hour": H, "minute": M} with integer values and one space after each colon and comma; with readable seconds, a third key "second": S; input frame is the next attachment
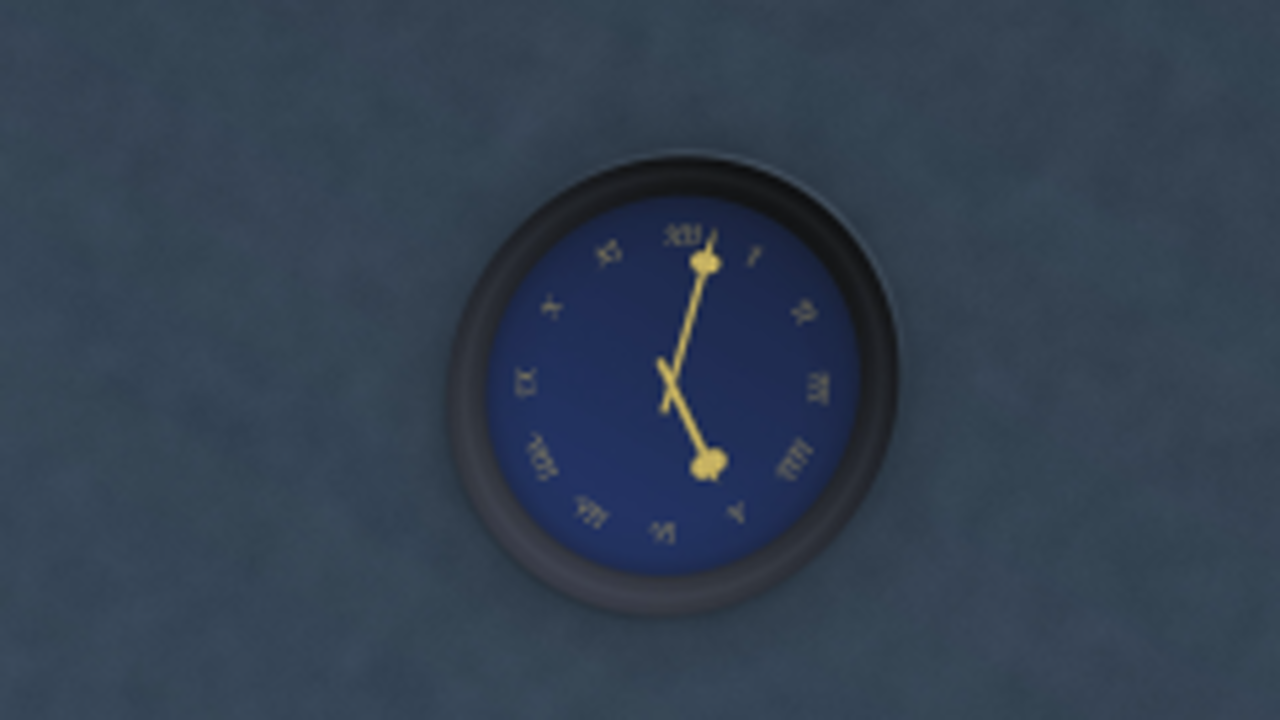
{"hour": 5, "minute": 2}
